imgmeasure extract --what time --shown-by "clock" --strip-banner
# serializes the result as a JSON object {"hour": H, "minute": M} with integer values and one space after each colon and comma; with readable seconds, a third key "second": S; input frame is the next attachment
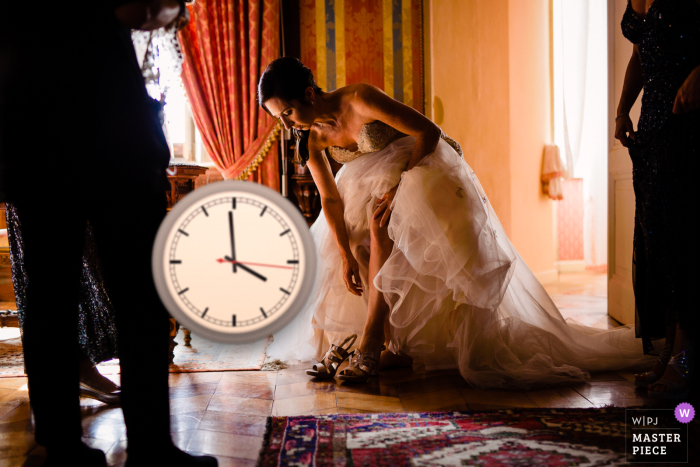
{"hour": 3, "minute": 59, "second": 16}
